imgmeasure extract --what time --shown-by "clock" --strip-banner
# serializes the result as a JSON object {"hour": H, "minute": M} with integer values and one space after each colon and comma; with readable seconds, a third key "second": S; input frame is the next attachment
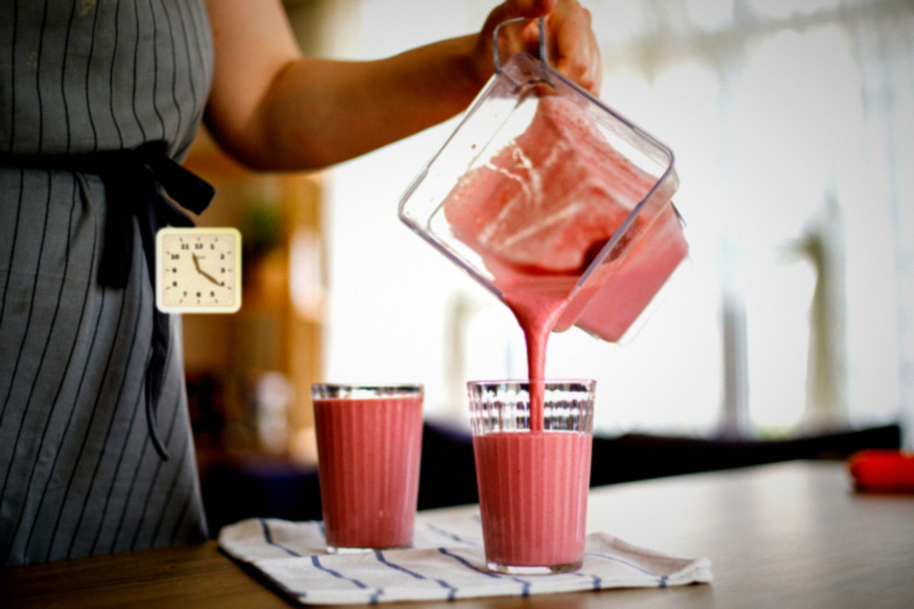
{"hour": 11, "minute": 21}
